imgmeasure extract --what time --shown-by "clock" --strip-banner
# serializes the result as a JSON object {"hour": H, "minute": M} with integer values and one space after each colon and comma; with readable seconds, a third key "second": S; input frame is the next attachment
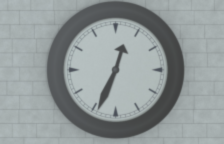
{"hour": 12, "minute": 34}
